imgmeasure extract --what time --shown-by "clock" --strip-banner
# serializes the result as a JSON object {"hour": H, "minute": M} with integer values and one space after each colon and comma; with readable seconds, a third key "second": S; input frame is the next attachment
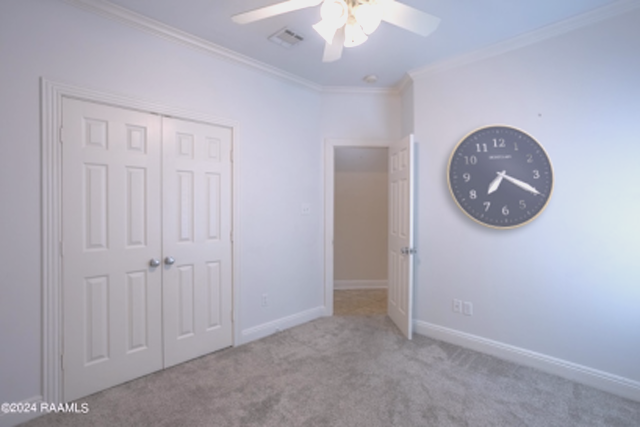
{"hour": 7, "minute": 20}
